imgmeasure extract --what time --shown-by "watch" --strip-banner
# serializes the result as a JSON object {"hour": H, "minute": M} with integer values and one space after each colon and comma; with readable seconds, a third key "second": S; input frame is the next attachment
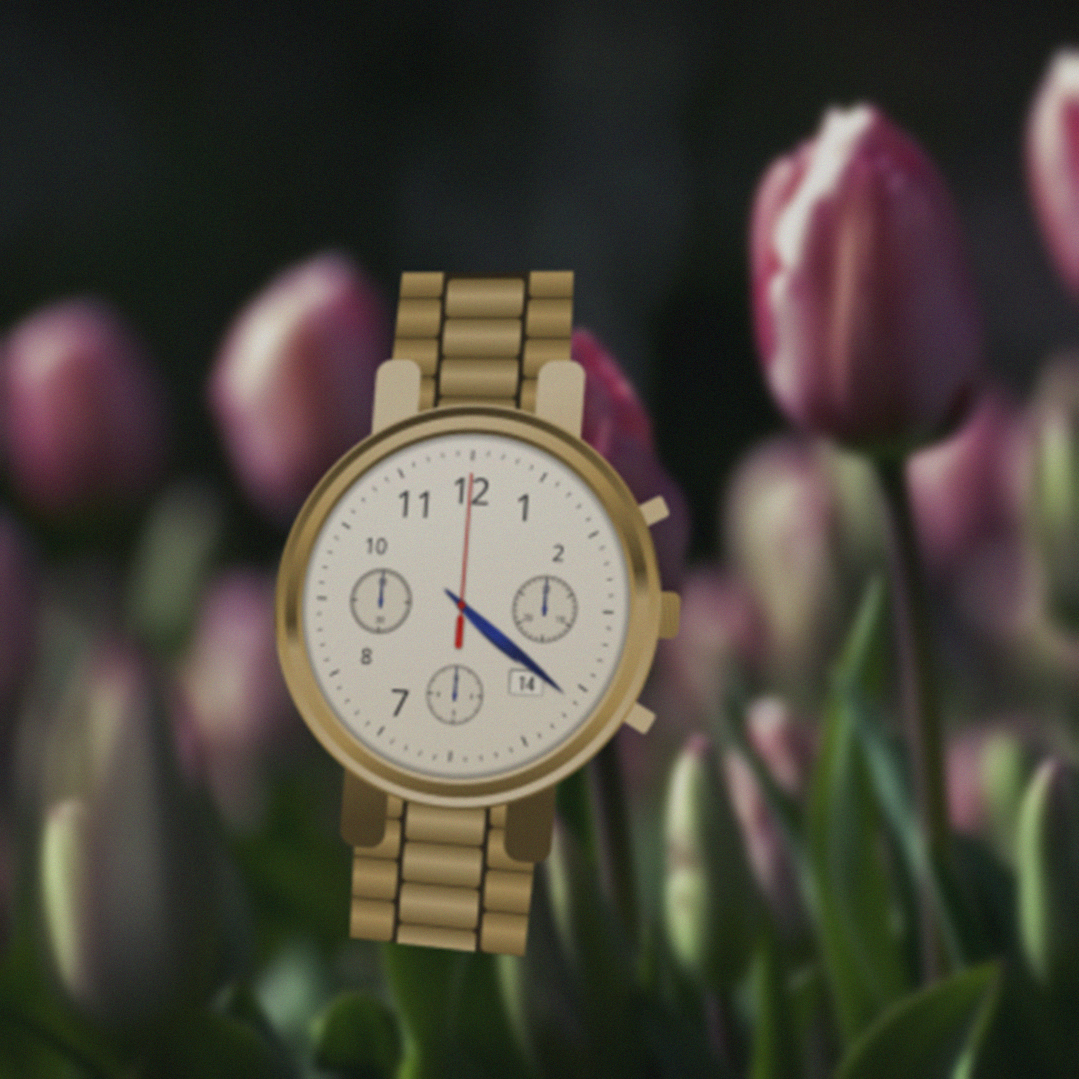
{"hour": 4, "minute": 21}
